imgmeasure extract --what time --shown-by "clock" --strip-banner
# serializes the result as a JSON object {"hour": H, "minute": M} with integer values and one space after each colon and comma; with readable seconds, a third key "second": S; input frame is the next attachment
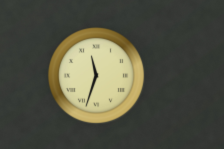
{"hour": 11, "minute": 33}
